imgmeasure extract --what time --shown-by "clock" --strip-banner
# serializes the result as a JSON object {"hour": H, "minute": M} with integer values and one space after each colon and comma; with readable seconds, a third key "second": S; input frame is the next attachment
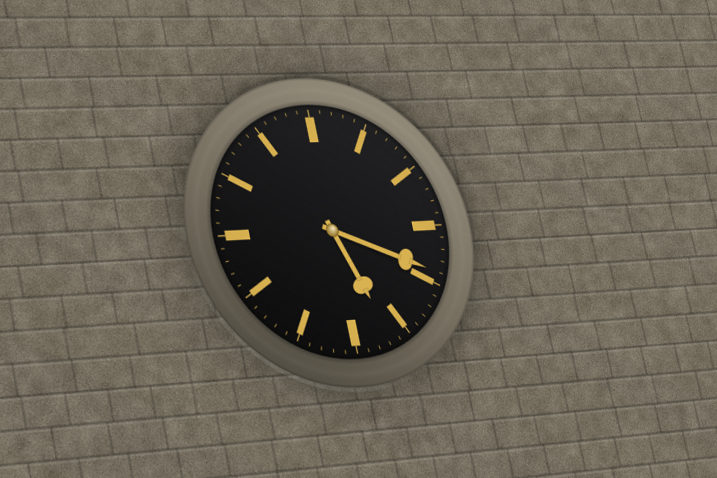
{"hour": 5, "minute": 19}
